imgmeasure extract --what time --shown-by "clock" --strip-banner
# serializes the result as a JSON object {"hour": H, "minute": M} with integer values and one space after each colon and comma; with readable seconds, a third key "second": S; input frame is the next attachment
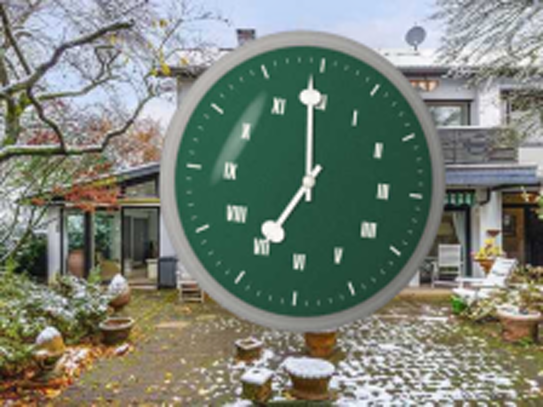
{"hour": 6, "minute": 59}
